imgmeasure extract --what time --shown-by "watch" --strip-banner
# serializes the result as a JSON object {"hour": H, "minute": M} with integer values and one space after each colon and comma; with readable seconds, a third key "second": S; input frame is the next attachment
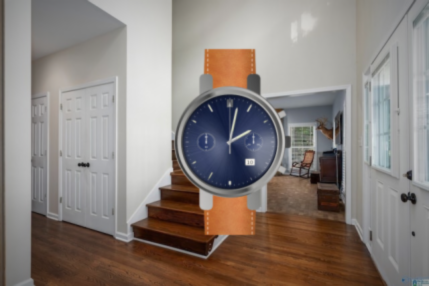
{"hour": 2, "minute": 2}
